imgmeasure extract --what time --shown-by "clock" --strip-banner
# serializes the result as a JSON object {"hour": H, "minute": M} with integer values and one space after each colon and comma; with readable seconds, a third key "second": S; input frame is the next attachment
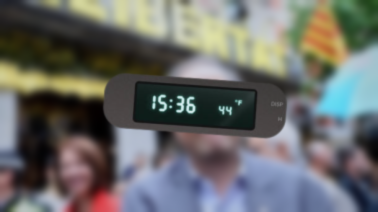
{"hour": 15, "minute": 36}
